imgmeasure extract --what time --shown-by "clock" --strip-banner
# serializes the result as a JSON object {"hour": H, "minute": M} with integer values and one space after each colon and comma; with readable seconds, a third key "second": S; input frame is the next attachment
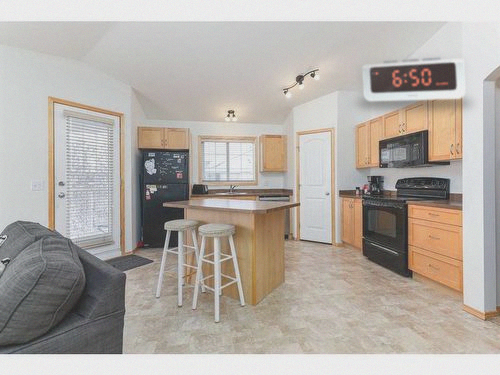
{"hour": 6, "minute": 50}
